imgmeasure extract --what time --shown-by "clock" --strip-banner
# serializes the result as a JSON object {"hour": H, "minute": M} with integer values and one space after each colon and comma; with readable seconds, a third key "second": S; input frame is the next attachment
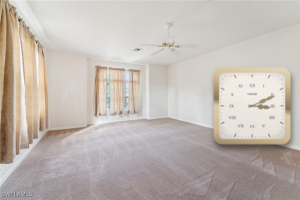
{"hour": 3, "minute": 11}
